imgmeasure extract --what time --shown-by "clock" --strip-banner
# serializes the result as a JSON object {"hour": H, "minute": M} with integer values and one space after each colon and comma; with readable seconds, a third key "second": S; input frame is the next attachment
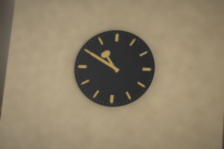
{"hour": 10, "minute": 50}
